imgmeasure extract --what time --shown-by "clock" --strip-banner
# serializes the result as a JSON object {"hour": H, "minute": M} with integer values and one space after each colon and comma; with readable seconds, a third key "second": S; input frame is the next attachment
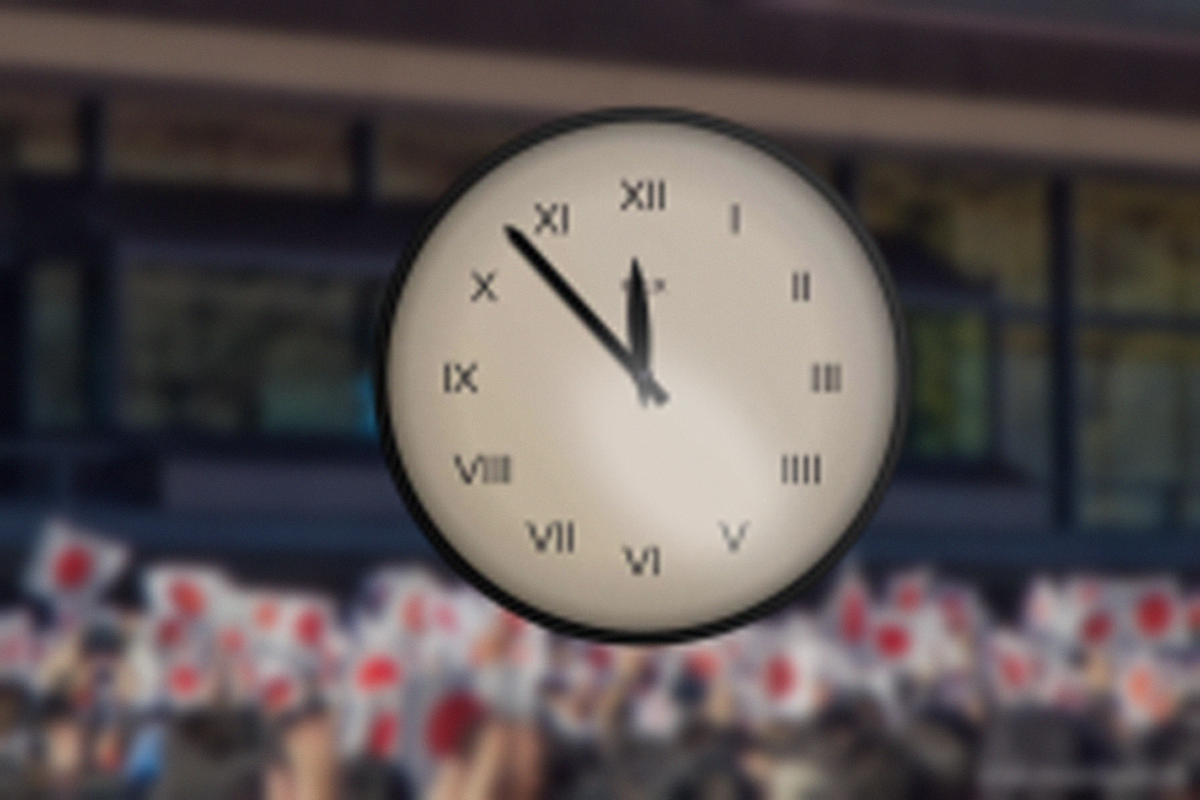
{"hour": 11, "minute": 53}
